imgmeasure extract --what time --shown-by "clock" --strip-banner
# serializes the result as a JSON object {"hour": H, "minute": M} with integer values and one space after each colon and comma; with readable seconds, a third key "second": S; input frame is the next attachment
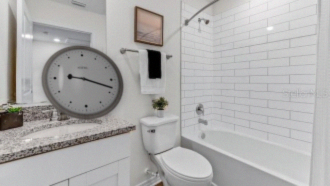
{"hour": 9, "minute": 18}
